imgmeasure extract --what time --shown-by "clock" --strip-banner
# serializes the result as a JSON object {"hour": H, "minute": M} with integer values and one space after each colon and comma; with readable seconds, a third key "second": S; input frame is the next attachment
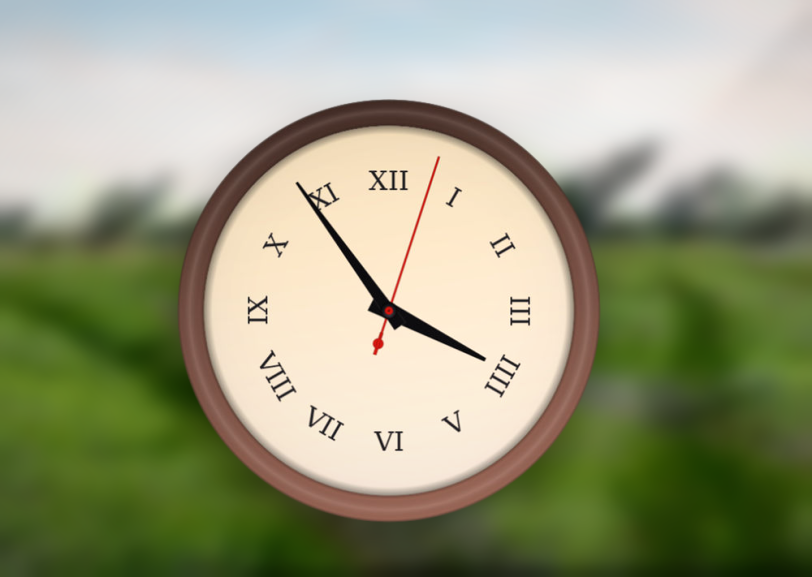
{"hour": 3, "minute": 54, "second": 3}
